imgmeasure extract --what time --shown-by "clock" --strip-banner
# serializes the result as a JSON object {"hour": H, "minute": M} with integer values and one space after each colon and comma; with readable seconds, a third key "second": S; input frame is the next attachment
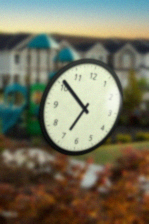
{"hour": 6, "minute": 51}
